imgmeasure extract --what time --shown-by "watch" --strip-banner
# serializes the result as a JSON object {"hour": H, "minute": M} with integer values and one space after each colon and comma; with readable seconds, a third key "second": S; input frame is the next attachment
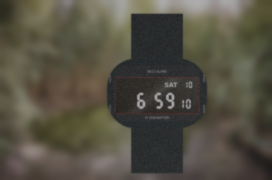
{"hour": 6, "minute": 59, "second": 10}
